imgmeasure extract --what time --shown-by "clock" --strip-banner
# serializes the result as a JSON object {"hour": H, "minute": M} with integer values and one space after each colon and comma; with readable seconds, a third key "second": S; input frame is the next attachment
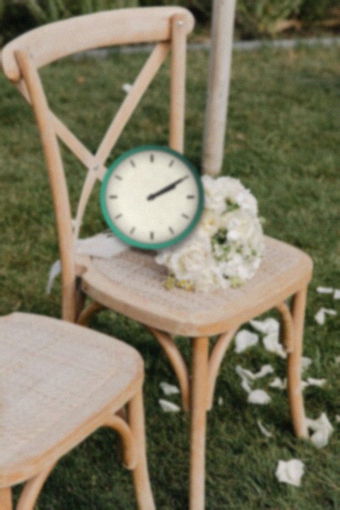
{"hour": 2, "minute": 10}
